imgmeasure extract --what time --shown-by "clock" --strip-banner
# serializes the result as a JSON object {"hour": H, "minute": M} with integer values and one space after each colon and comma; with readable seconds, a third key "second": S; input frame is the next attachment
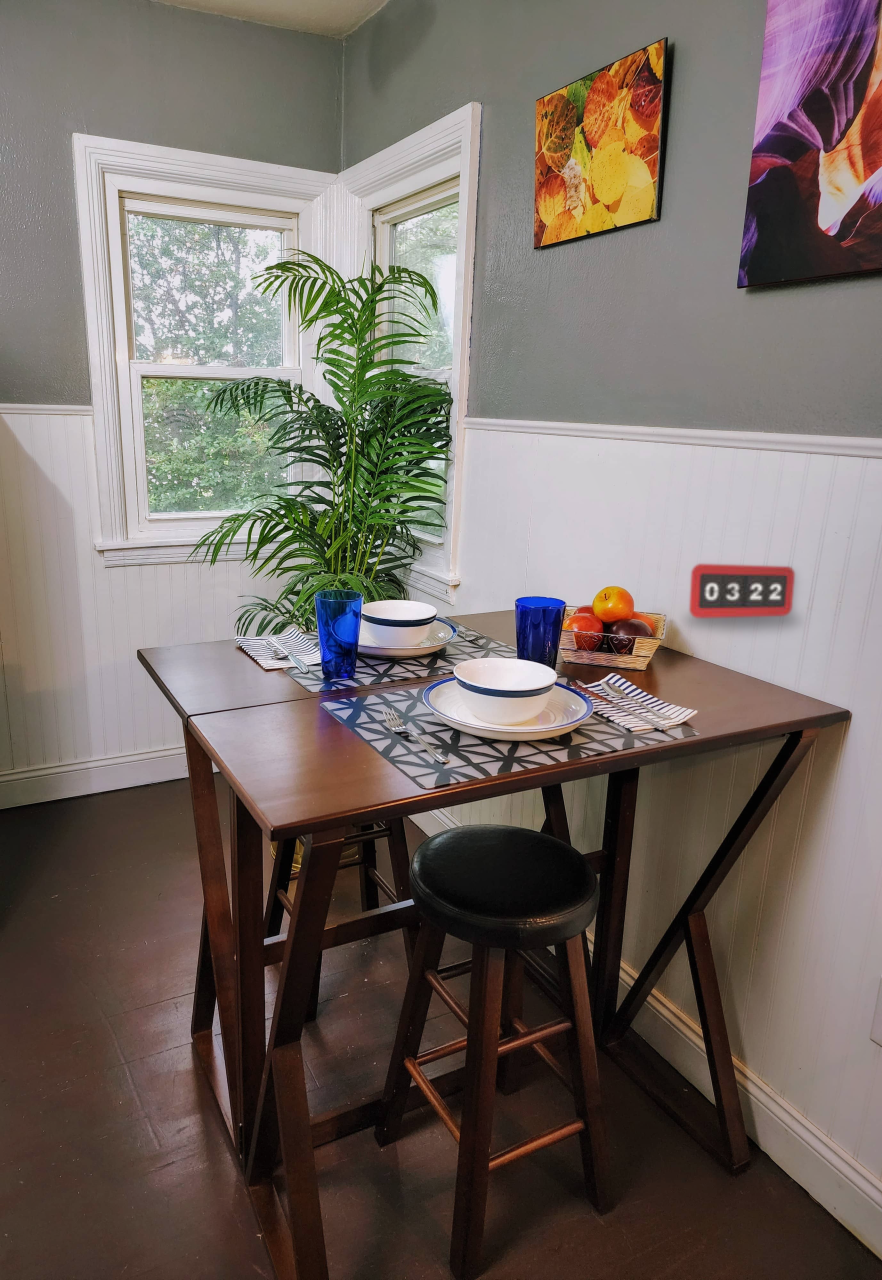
{"hour": 3, "minute": 22}
